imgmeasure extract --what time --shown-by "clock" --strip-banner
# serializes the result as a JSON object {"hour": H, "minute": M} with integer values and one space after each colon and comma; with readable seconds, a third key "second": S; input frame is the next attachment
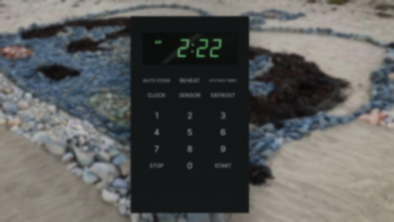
{"hour": 2, "minute": 22}
